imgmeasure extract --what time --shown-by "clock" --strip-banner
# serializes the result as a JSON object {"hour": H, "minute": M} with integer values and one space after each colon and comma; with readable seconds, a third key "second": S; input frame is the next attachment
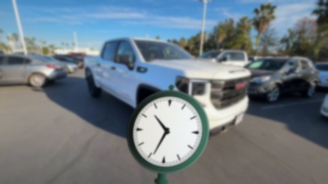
{"hour": 10, "minute": 34}
